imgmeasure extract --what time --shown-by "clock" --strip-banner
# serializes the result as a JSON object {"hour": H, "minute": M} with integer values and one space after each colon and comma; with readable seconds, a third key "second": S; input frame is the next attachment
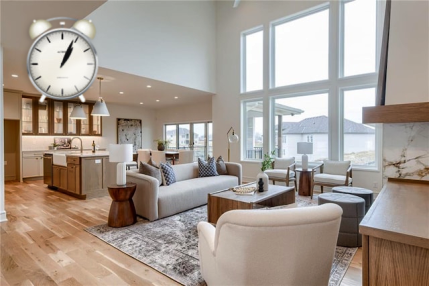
{"hour": 1, "minute": 4}
